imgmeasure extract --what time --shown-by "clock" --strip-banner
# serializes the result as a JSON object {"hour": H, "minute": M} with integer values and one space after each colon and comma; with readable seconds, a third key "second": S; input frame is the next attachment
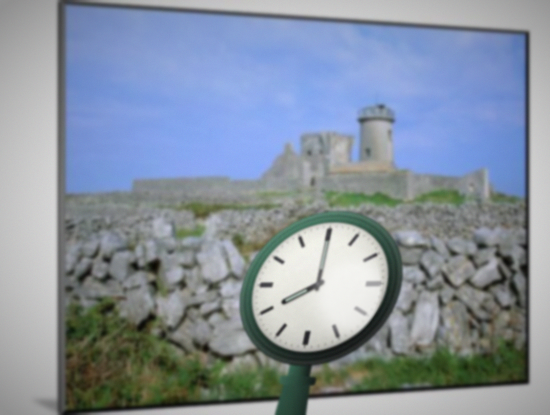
{"hour": 8, "minute": 0}
